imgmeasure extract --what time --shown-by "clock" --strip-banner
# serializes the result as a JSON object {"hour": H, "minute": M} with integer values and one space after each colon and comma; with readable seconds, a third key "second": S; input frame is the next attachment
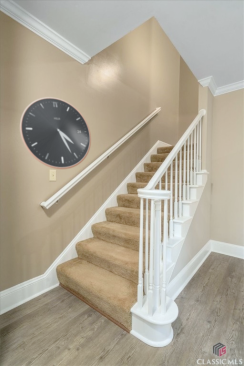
{"hour": 4, "minute": 26}
